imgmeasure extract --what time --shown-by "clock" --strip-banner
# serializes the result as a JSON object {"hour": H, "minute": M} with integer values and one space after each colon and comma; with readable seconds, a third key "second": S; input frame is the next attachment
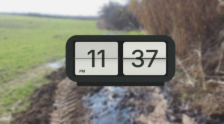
{"hour": 11, "minute": 37}
